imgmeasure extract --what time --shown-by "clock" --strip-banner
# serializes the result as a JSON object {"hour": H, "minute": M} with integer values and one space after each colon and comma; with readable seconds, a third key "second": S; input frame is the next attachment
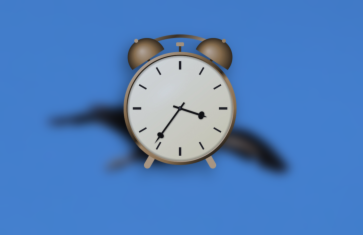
{"hour": 3, "minute": 36}
